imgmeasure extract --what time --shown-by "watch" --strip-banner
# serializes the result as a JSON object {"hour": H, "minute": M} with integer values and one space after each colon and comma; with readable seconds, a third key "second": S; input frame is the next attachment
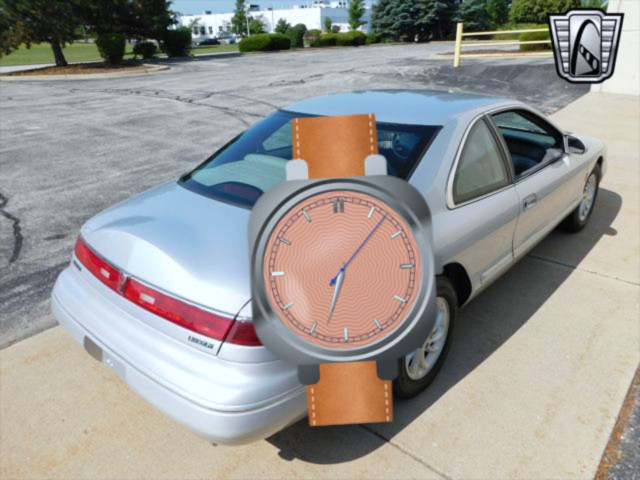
{"hour": 6, "minute": 33, "second": 7}
